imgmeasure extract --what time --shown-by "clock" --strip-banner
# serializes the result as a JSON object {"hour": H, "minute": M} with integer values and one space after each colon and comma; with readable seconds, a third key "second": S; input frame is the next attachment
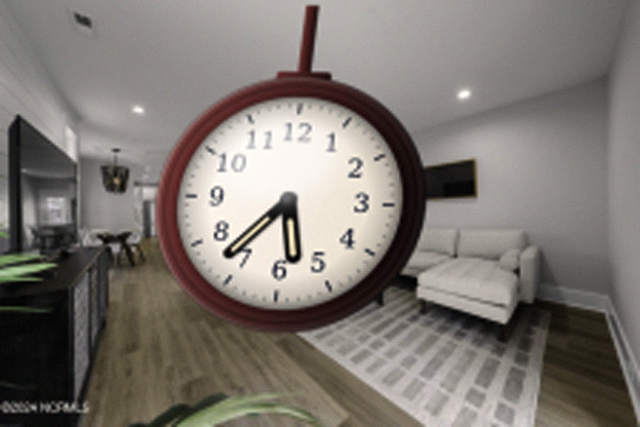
{"hour": 5, "minute": 37}
